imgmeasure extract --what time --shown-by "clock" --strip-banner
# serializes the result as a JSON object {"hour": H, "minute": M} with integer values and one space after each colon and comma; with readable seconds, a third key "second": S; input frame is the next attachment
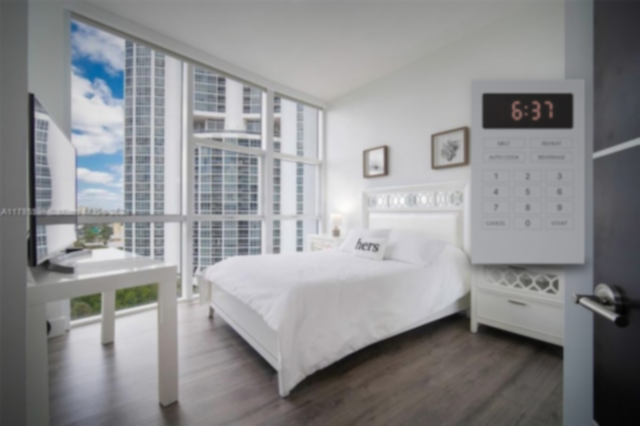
{"hour": 6, "minute": 37}
